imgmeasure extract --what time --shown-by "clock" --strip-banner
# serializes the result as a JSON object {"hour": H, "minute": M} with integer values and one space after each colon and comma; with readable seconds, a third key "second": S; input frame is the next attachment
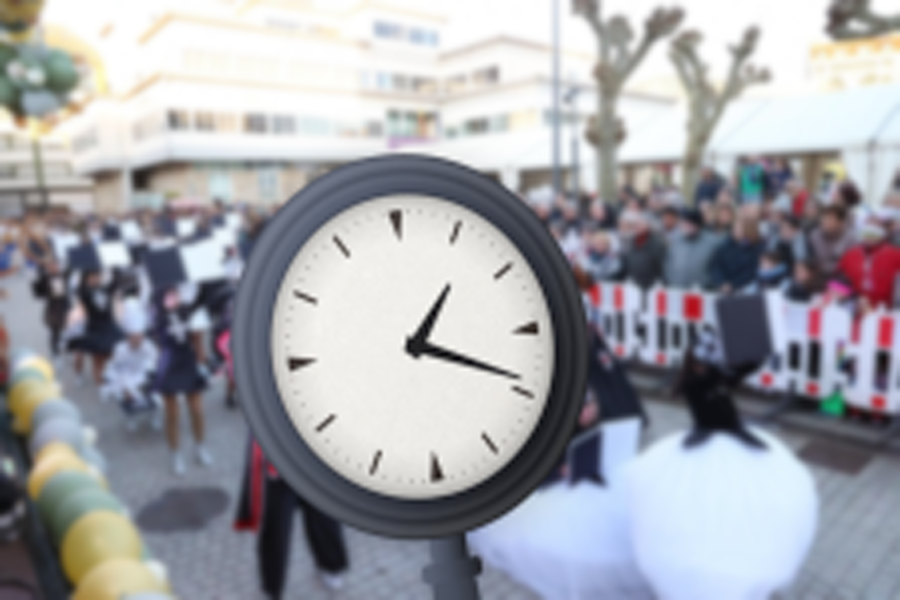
{"hour": 1, "minute": 19}
